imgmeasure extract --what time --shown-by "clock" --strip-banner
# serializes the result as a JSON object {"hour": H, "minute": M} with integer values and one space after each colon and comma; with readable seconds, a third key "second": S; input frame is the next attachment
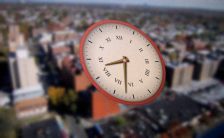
{"hour": 8, "minute": 32}
